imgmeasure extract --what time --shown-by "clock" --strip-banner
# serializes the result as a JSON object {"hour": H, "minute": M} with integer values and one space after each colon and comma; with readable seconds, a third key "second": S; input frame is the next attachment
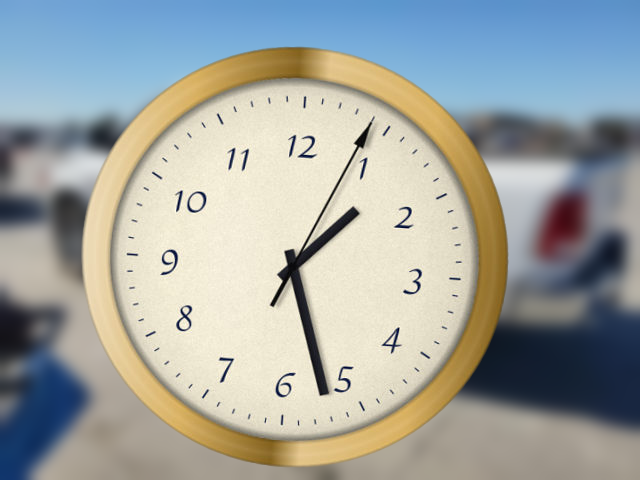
{"hour": 1, "minute": 27, "second": 4}
